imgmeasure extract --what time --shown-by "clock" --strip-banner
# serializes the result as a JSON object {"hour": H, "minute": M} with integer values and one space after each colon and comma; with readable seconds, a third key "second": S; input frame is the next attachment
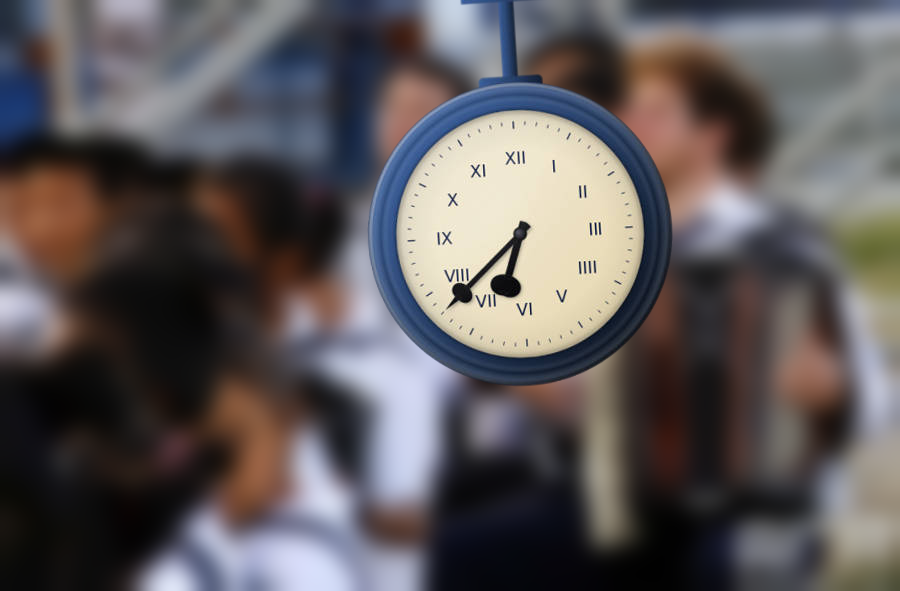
{"hour": 6, "minute": 38}
